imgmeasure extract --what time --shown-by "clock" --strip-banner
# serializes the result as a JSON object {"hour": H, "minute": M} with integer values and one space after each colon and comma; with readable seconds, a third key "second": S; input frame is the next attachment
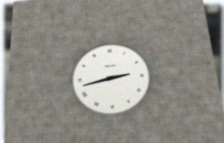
{"hour": 2, "minute": 43}
